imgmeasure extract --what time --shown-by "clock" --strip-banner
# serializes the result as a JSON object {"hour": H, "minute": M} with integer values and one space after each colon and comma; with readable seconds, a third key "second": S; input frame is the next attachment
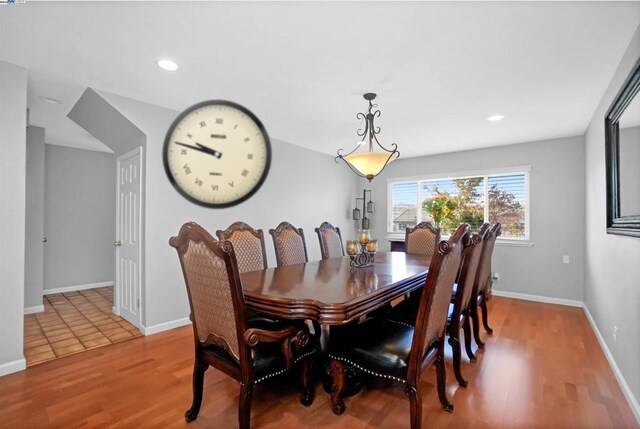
{"hour": 9, "minute": 47}
